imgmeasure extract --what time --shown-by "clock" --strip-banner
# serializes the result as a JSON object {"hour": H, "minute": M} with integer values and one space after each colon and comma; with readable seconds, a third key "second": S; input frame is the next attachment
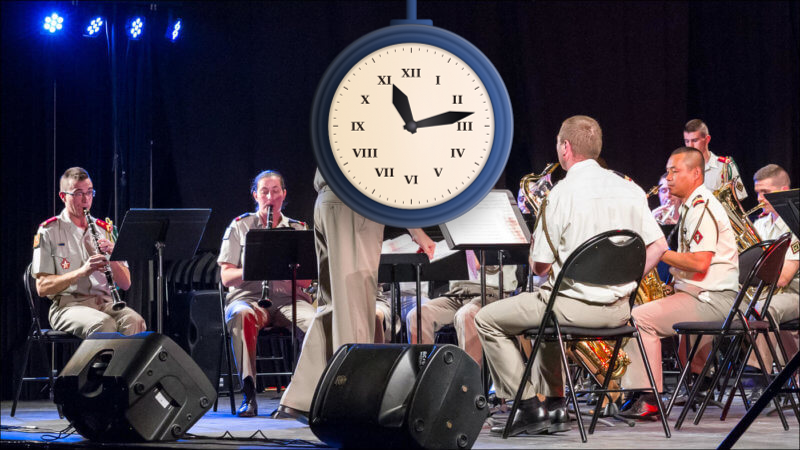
{"hour": 11, "minute": 13}
